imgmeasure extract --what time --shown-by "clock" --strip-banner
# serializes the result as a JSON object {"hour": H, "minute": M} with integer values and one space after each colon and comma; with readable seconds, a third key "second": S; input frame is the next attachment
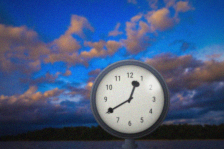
{"hour": 12, "minute": 40}
